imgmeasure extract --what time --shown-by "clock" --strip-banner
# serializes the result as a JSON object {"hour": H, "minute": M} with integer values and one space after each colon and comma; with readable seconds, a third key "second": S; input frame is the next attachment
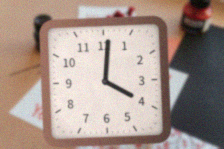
{"hour": 4, "minute": 1}
